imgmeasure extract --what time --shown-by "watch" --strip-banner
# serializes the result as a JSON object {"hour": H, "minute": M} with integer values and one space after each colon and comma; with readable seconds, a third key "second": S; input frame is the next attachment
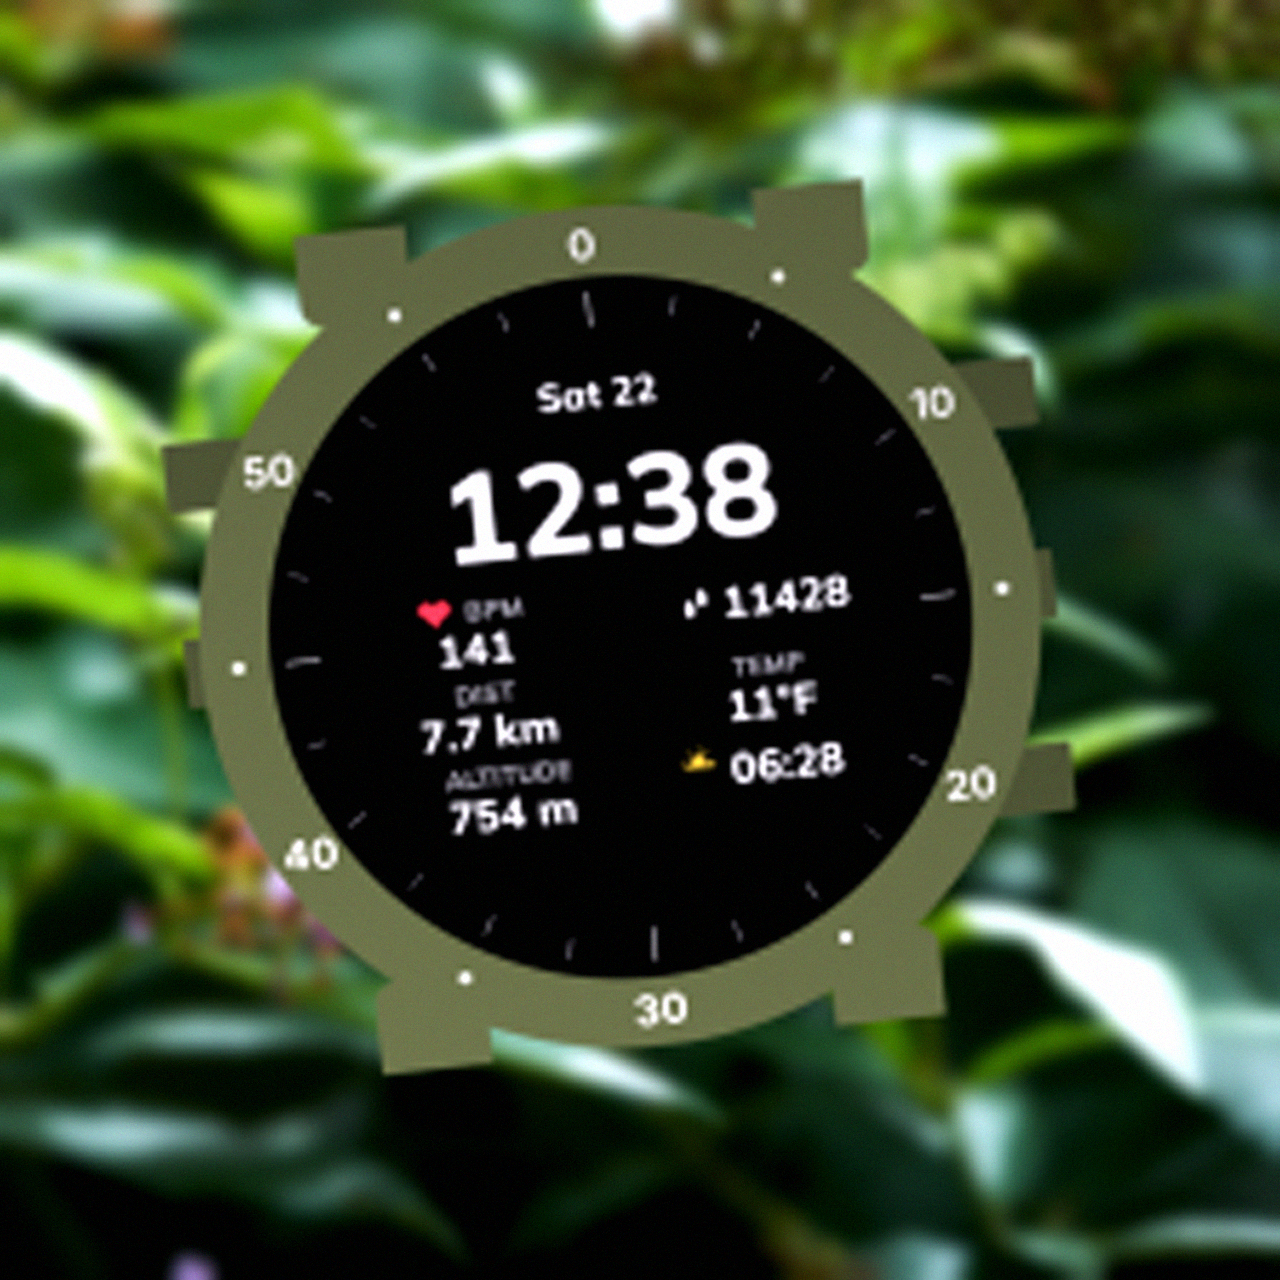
{"hour": 12, "minute": 38}
